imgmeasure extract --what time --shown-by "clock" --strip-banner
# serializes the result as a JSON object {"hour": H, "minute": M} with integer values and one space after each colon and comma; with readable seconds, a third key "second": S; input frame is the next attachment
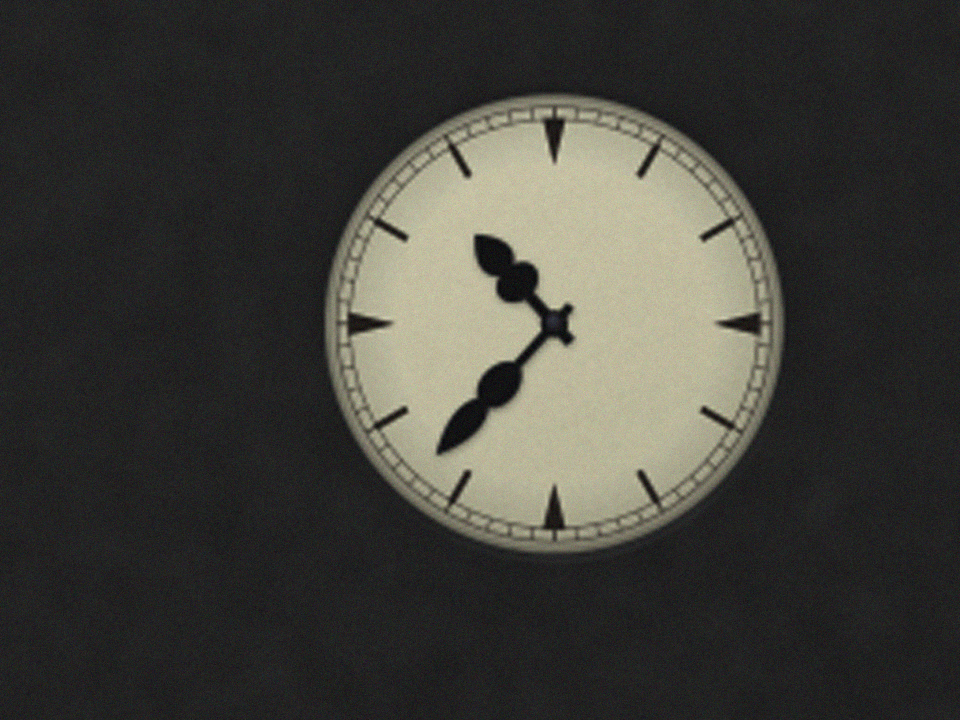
{"hour": 10, "minute": 37}
